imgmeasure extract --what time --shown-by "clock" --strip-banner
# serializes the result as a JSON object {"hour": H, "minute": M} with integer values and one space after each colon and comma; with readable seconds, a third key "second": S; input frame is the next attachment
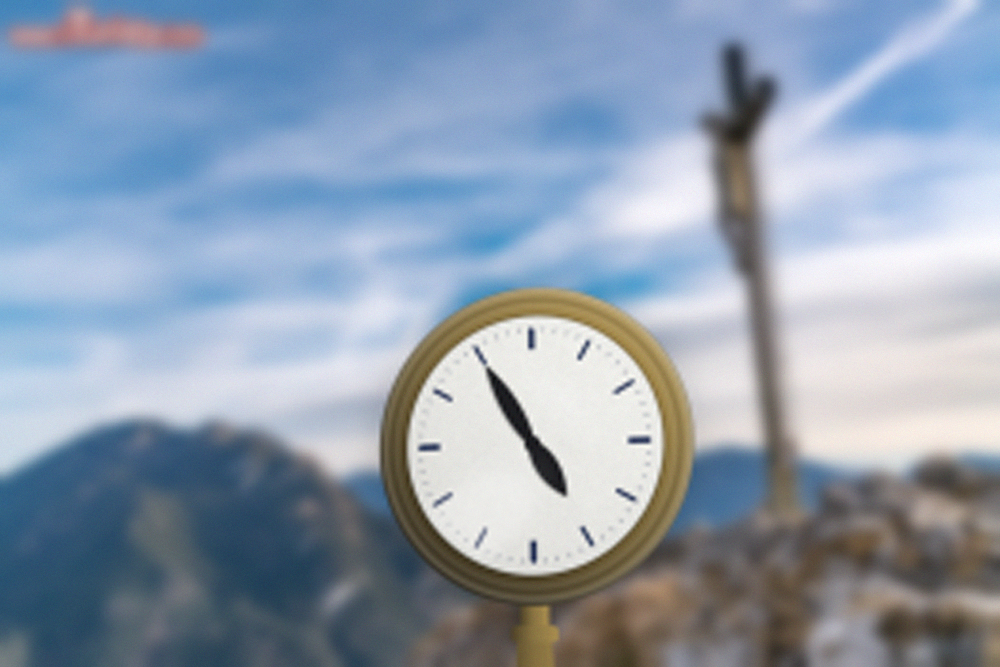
{"hour": 4, "minute": 55}
